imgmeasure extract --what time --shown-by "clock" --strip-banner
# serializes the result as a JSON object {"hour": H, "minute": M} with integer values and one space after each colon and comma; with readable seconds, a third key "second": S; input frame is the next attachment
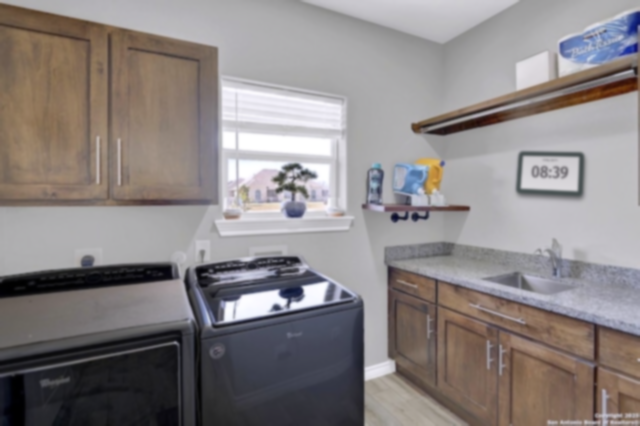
{"hour": 8, "minute": 39}
